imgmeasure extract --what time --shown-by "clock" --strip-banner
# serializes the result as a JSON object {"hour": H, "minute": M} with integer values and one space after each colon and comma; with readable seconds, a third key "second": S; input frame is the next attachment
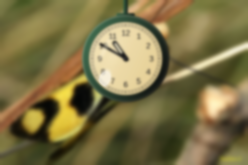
{"hour": 10, "minute": 50}
